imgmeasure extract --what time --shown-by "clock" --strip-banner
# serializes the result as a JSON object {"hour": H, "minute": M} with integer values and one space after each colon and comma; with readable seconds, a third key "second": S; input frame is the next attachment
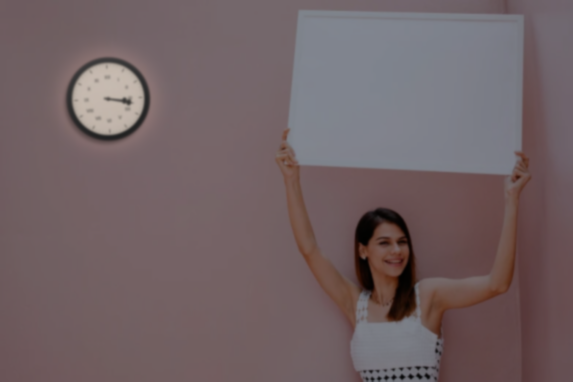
{"hour": 3, "minute": 17}
